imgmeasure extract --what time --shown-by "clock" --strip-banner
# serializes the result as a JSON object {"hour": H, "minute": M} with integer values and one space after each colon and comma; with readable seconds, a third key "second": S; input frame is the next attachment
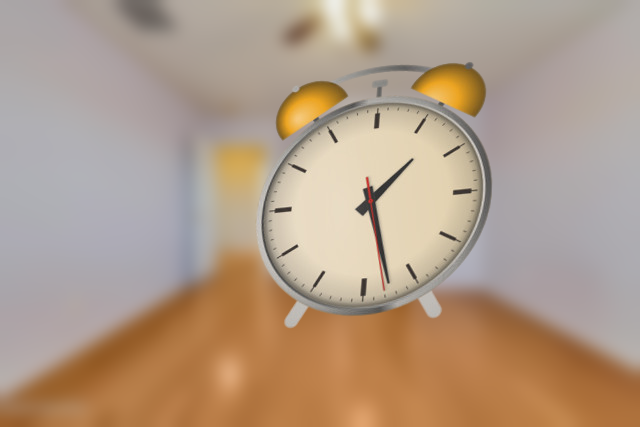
{"hour": 1, "minute": 27, "second": 28}
